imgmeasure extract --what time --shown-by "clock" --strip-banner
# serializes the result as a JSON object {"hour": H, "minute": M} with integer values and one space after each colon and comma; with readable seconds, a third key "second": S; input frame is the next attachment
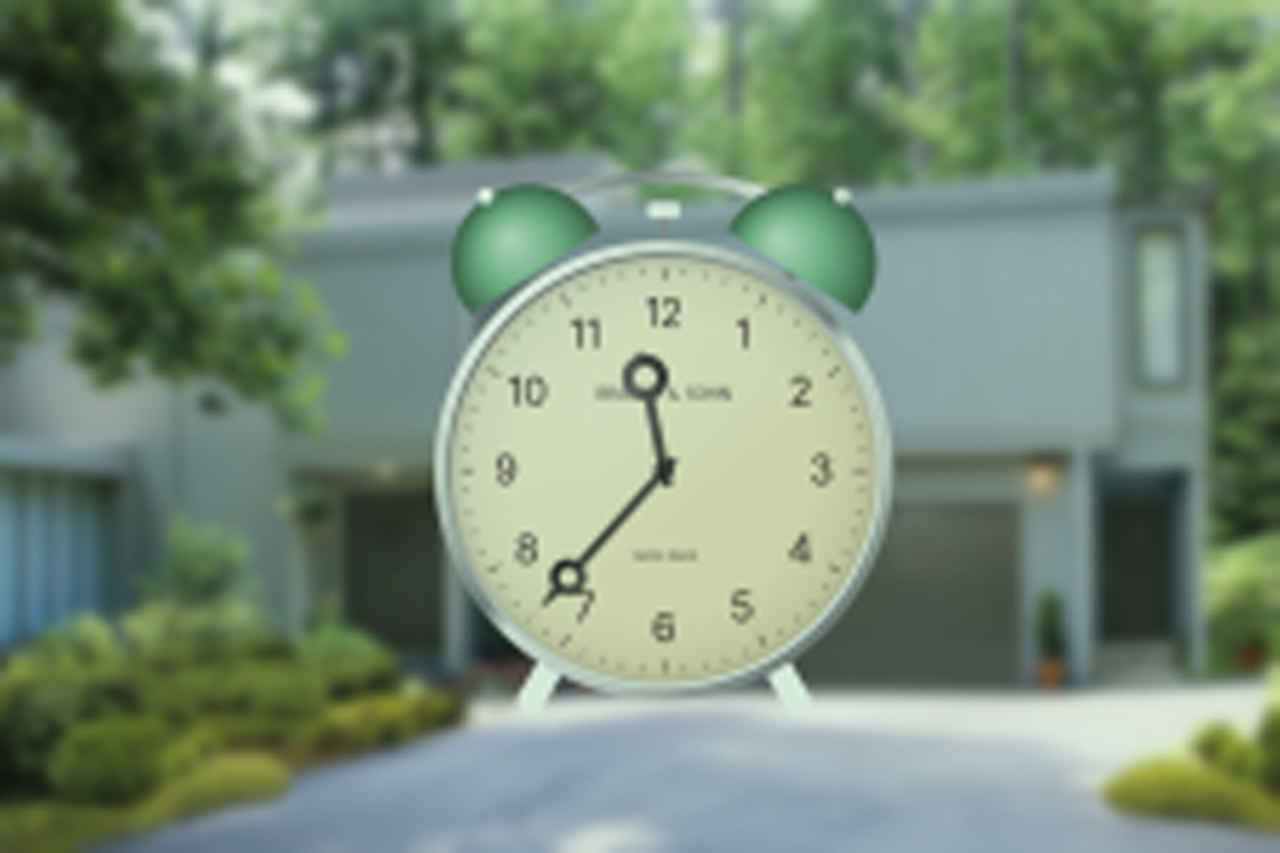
{"hour": 11, "minute": 37}
